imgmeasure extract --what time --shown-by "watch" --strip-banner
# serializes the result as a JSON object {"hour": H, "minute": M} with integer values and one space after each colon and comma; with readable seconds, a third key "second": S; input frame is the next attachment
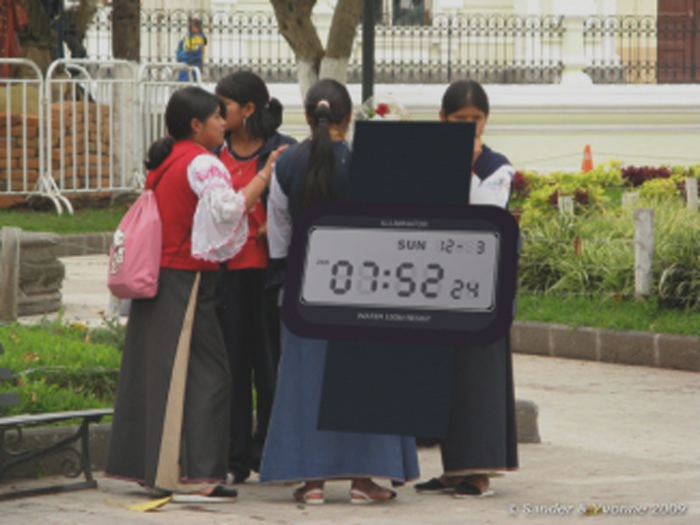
{"hour": 7, "minute": 52, "second": 24}
